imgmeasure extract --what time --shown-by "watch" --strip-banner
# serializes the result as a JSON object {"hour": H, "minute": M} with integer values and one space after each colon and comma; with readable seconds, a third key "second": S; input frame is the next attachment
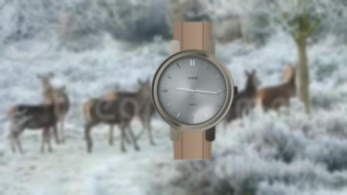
{"hour": 9, "minute": 16}
